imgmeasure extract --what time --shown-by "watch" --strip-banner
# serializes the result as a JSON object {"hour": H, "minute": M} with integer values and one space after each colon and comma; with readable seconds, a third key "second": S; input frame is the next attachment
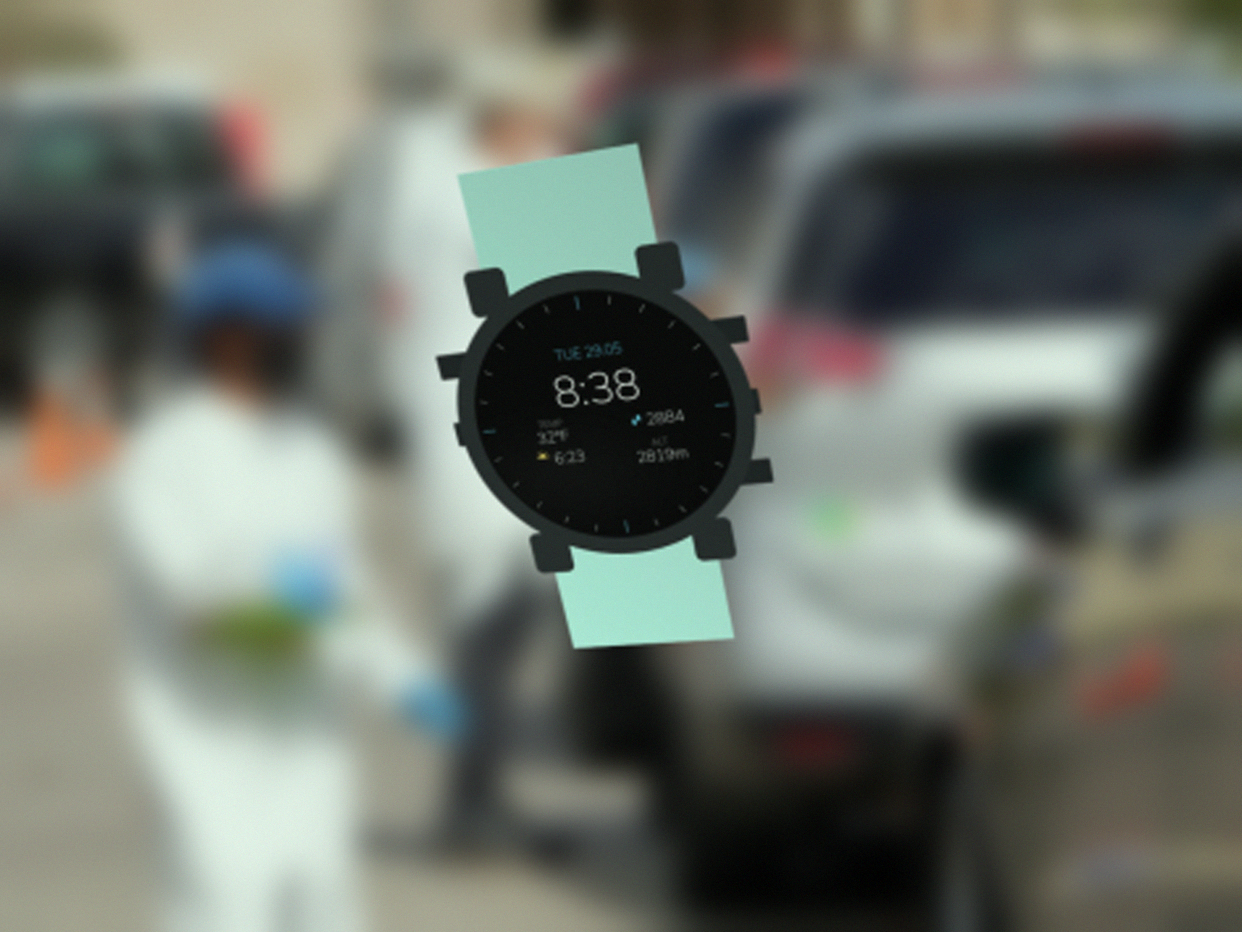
{"hour": 8, "minute": 38}
